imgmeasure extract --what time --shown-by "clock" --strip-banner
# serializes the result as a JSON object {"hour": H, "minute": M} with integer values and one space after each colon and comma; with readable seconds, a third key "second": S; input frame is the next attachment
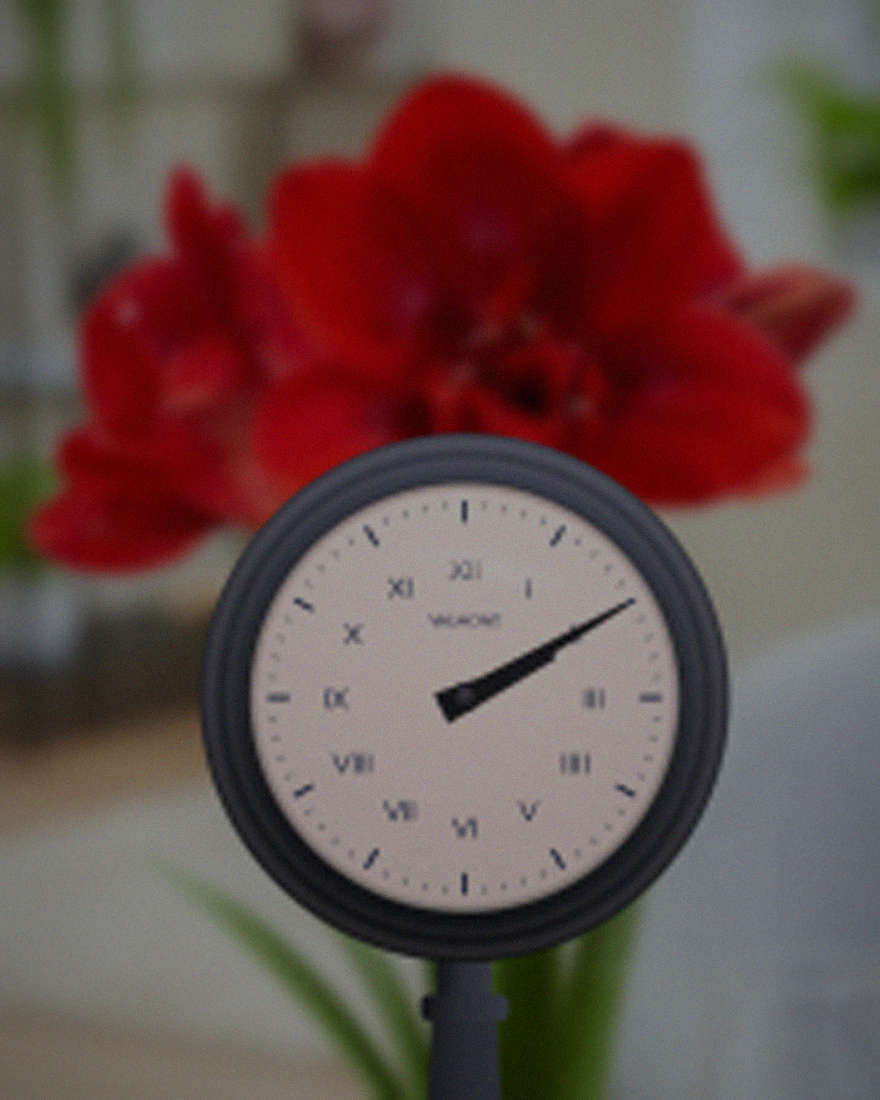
{"hour": 2, "minute": 10}
